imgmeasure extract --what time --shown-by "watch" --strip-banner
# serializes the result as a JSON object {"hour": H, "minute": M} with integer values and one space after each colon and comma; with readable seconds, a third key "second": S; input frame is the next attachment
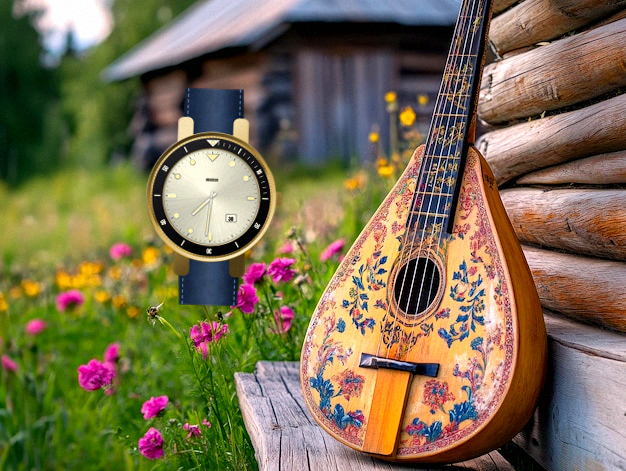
{"hour": 7, "minute": 31}
